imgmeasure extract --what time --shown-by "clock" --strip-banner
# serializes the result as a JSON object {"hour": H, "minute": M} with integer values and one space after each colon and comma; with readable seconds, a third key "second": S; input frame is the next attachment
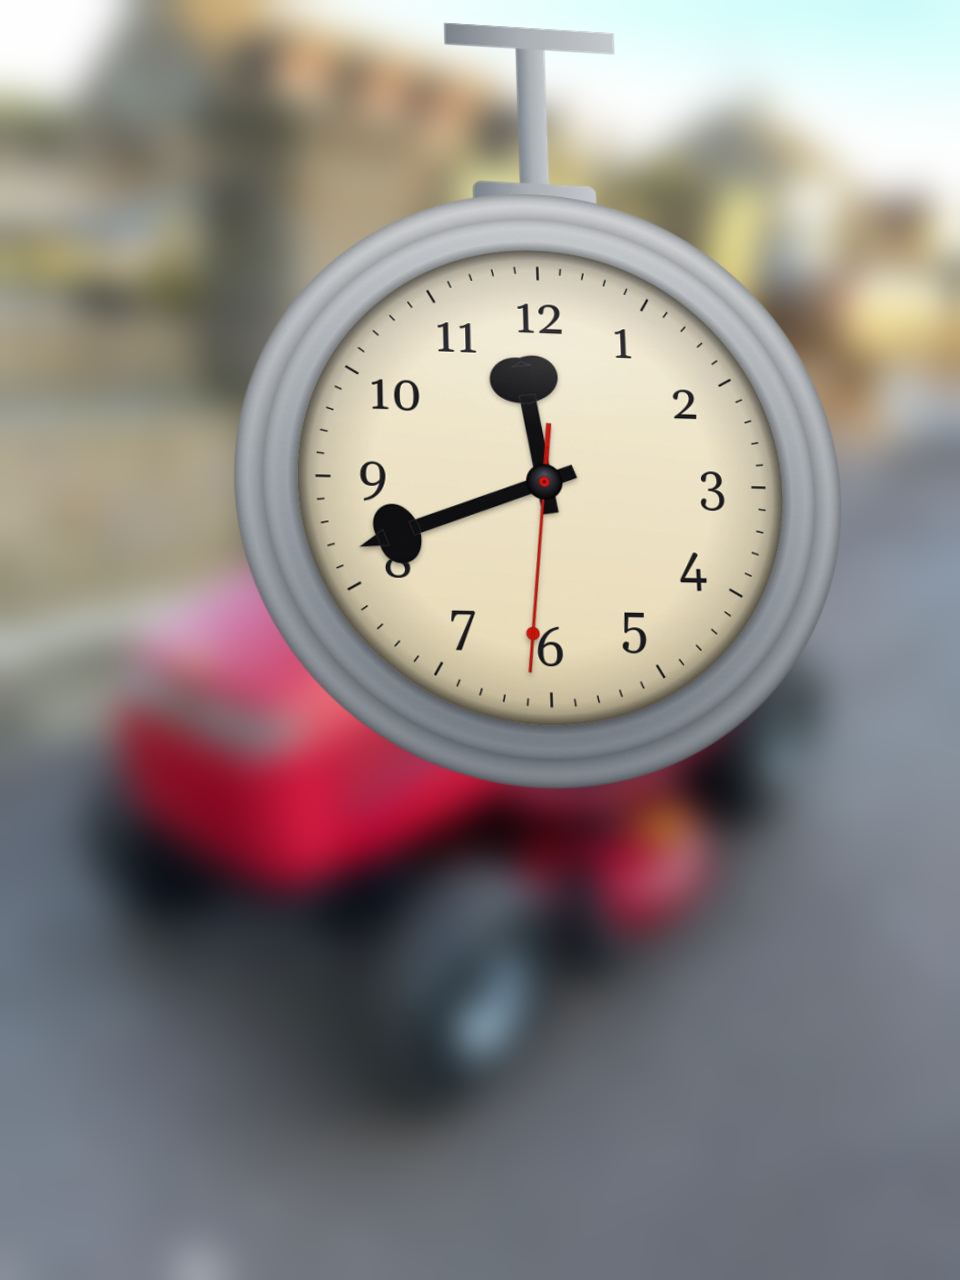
{"hour": 11, "minute": 41, "second": 31}
